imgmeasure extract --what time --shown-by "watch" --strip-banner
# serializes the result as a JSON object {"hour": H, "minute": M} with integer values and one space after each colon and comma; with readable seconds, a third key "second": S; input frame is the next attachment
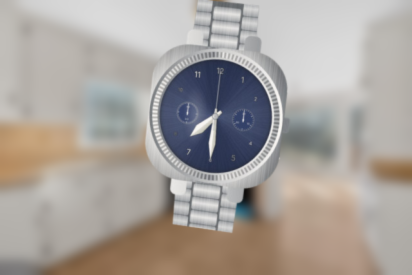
{"hour": 7, "minute": 30}
